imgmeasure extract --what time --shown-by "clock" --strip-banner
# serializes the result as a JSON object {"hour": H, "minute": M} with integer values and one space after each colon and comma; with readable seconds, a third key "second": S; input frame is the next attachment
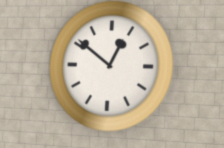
{"hour": 12, "minute": 51}
